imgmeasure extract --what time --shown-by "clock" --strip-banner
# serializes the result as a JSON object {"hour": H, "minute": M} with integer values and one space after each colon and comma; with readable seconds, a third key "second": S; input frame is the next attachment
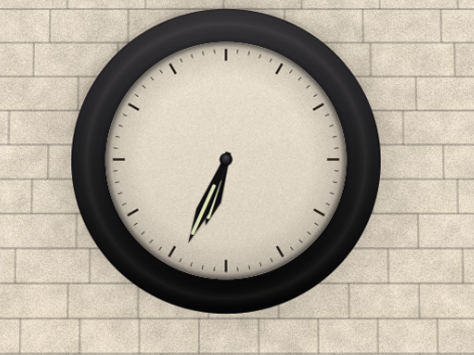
{"hour": 6, "minute": 34}
